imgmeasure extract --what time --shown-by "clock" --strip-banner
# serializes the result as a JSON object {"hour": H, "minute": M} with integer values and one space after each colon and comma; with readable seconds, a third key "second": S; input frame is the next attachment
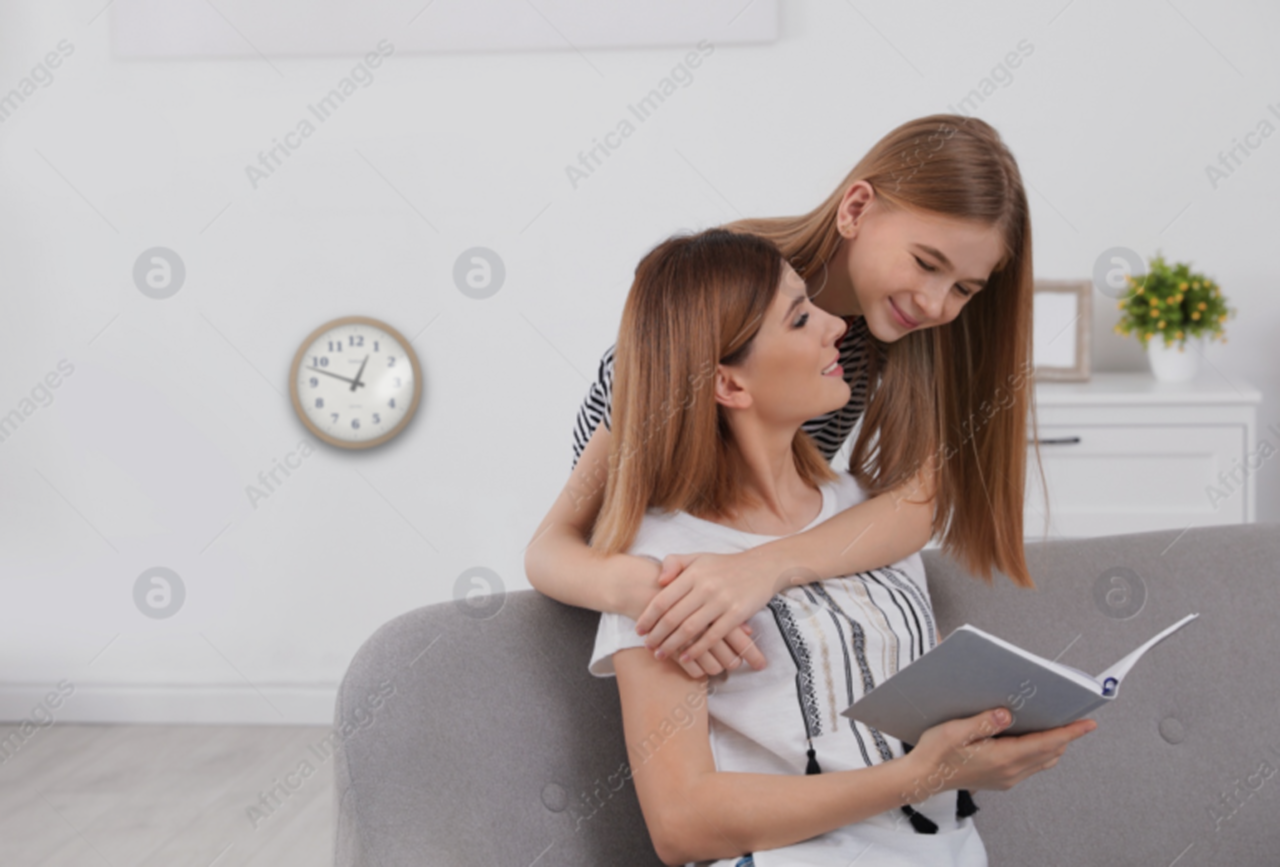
{"hour": 12, "minute": 48}
